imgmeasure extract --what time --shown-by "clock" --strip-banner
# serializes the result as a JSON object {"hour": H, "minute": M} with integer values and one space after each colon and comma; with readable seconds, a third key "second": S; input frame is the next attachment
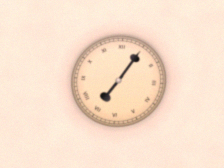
{"hour": 7, "minute": 5}
